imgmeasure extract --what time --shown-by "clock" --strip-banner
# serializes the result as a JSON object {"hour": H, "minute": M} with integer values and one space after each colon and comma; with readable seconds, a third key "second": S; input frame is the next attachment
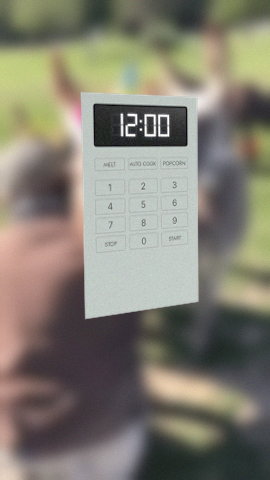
{"hour": 12, "minute": 0}
